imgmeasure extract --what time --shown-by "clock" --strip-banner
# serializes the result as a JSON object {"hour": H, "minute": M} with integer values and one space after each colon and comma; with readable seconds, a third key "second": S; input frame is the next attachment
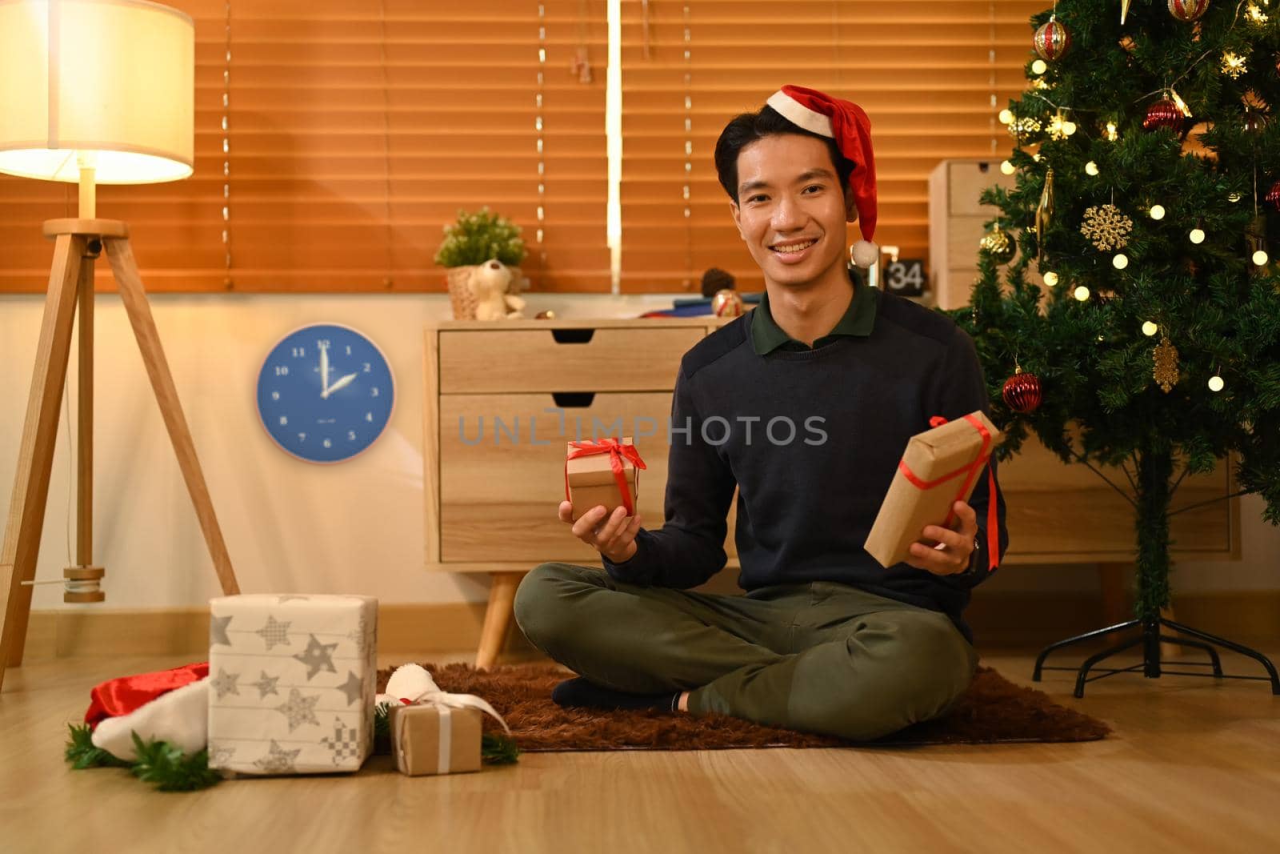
{"hour": 2, "minute": 0}
